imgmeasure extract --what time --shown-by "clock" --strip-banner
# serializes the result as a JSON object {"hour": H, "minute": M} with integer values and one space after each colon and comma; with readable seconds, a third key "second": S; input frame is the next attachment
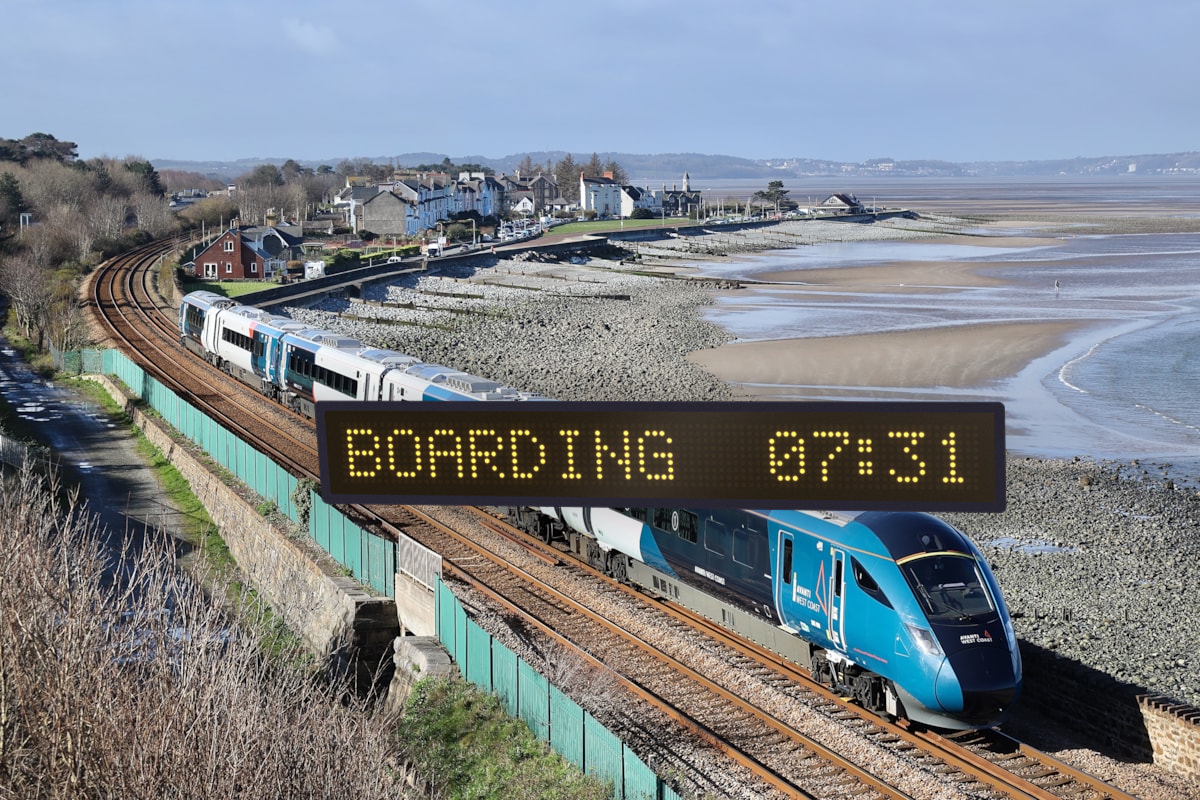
{"hour": 7, "minute": 31}
